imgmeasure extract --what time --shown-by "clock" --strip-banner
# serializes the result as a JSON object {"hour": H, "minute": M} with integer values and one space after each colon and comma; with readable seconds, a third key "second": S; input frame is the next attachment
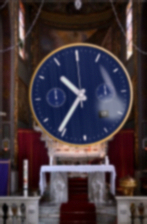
{"hour": 10, "minute": 36}
